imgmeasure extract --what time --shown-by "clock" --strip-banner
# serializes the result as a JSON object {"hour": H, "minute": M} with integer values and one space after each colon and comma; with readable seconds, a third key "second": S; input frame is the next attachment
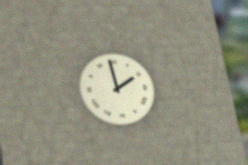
{"hour": 1, "minute": 59}
